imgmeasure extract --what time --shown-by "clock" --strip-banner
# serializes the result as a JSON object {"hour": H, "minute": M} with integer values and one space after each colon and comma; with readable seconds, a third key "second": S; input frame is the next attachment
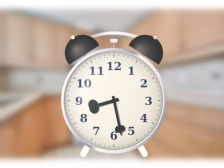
{"hour": 8, "minute": 28}
